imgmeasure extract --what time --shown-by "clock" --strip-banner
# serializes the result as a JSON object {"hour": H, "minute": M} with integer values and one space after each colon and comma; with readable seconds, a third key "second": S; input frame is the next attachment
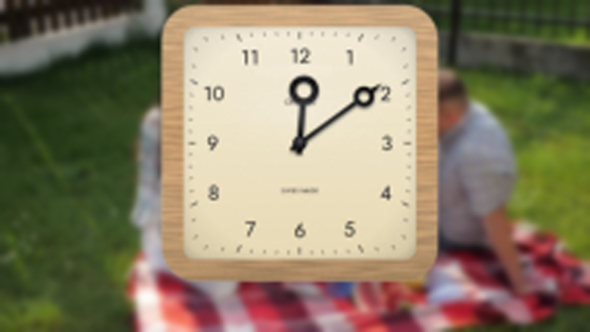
{"hour": 12, "minute": 9}
